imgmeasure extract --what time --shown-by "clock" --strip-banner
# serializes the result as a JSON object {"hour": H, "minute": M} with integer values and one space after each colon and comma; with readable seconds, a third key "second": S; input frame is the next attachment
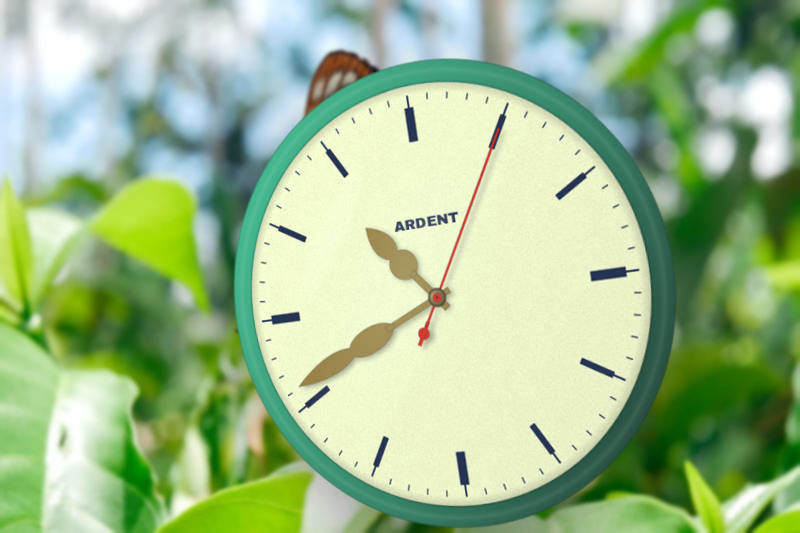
{"hour": 10, "minute": 41, "second": 5}
